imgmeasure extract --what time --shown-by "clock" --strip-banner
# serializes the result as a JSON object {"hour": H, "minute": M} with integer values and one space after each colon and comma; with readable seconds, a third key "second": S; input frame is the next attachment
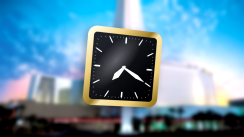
{"hour": 7, "minute": 20}
